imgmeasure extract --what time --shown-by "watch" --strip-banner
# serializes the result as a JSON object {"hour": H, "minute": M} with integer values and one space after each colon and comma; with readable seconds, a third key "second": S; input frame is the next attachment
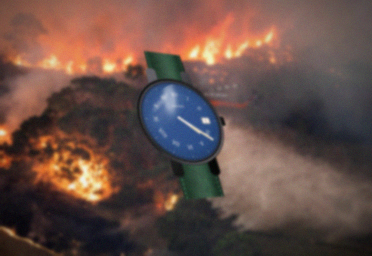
{"hour": 4, "minute": 21}
